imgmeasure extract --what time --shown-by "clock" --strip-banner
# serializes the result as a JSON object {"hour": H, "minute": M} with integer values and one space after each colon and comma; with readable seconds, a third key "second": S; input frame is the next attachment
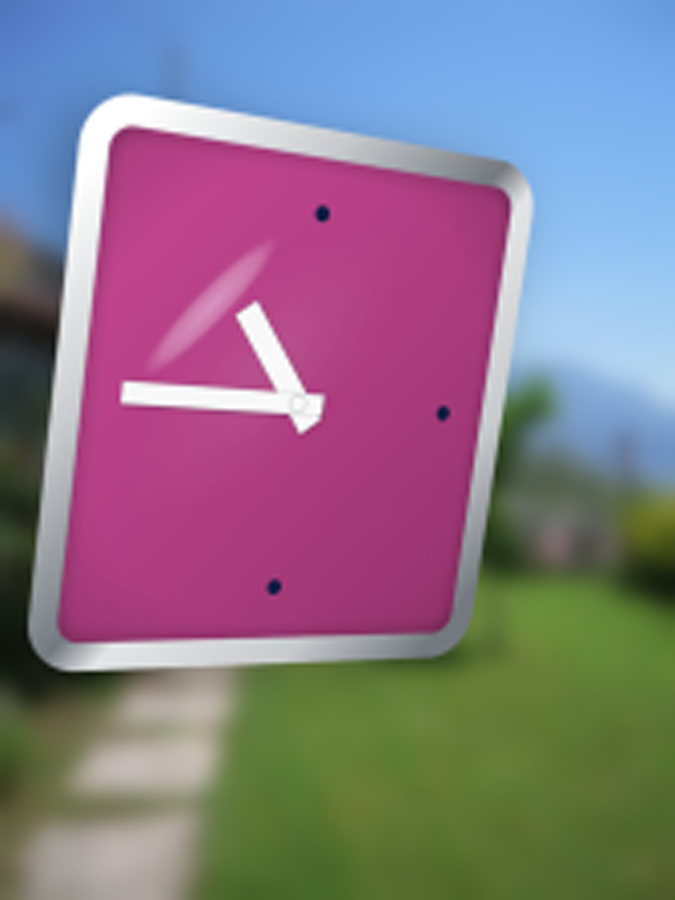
{"hour": 10, "minute": 45}
